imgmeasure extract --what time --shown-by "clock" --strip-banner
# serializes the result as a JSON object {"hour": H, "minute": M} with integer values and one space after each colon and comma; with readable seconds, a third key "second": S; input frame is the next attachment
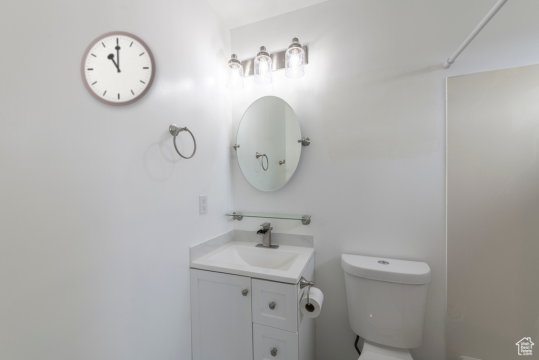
{"hour": 11, "minute": 0}
